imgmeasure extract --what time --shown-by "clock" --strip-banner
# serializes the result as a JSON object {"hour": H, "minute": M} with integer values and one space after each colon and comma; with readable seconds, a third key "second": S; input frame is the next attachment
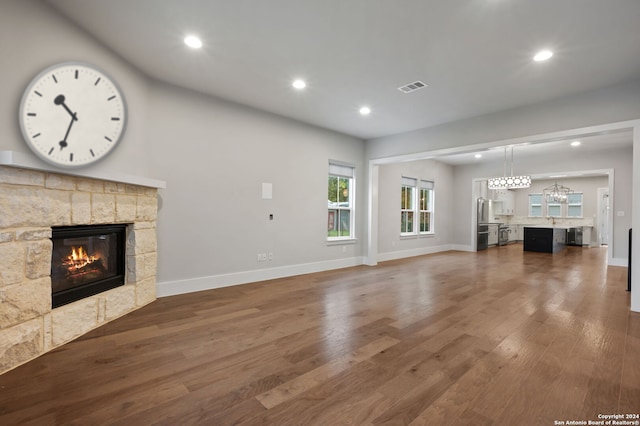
{"hour": 10, "minute": 33}
